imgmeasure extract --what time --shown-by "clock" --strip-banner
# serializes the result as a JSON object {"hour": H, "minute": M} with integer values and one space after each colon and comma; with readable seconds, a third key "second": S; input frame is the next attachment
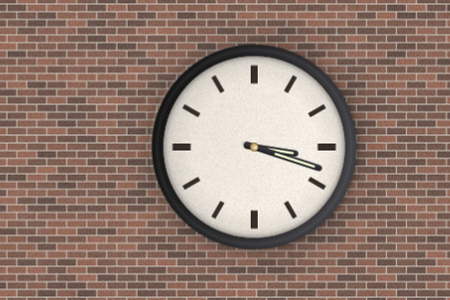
{"hour": 3, "minute": 18}
